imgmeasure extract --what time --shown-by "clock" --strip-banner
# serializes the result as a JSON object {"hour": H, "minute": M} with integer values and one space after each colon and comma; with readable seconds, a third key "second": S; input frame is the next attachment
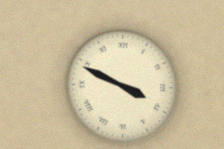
{"hour": 3, "minute": 49}
